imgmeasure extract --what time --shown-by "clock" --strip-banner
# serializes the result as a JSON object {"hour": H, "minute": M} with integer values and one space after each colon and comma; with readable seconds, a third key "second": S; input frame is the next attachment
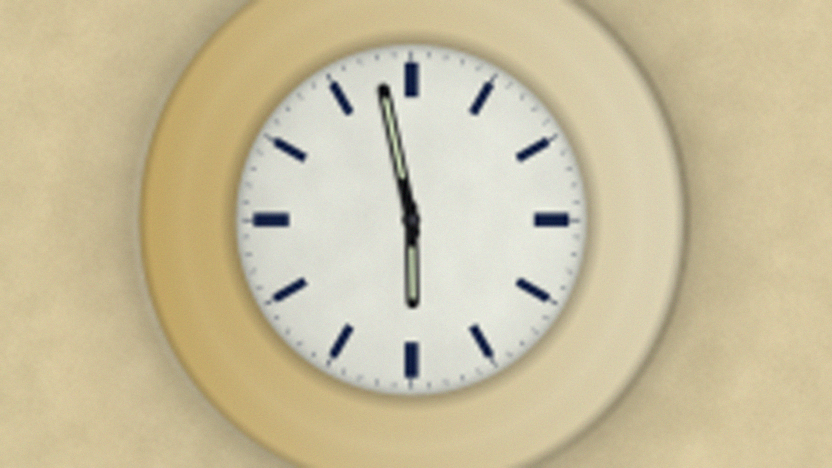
{"hour": 5, "minute": 58}
